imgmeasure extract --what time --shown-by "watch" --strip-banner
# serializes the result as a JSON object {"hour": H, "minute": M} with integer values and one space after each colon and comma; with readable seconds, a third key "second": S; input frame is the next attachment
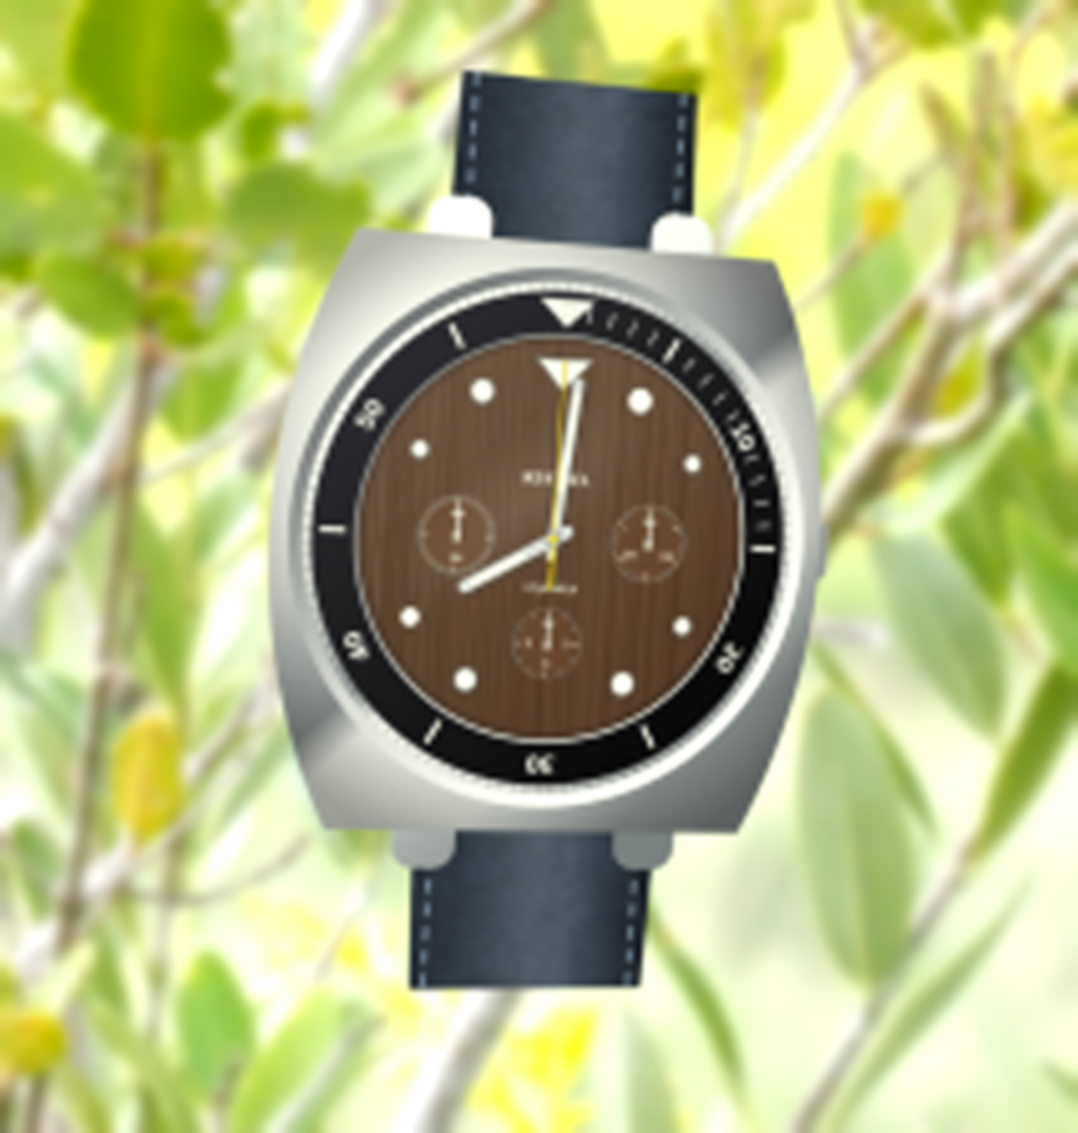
{"hour": 8, "minute": 1}
